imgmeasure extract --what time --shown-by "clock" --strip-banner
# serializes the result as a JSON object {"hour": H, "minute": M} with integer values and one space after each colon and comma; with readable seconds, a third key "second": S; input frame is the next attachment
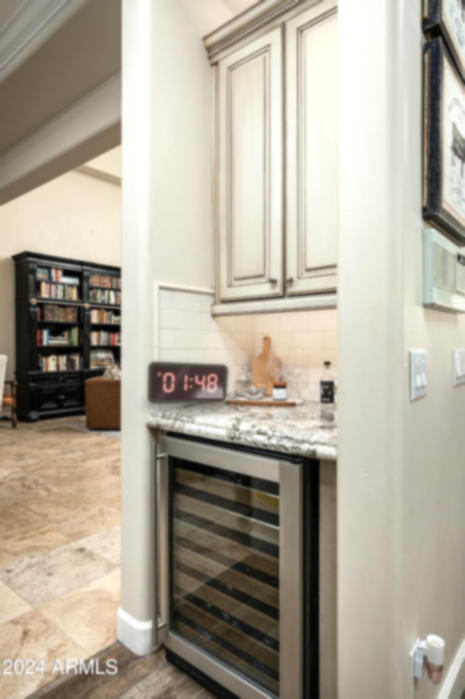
{"hour": 1, "minute": 48}
